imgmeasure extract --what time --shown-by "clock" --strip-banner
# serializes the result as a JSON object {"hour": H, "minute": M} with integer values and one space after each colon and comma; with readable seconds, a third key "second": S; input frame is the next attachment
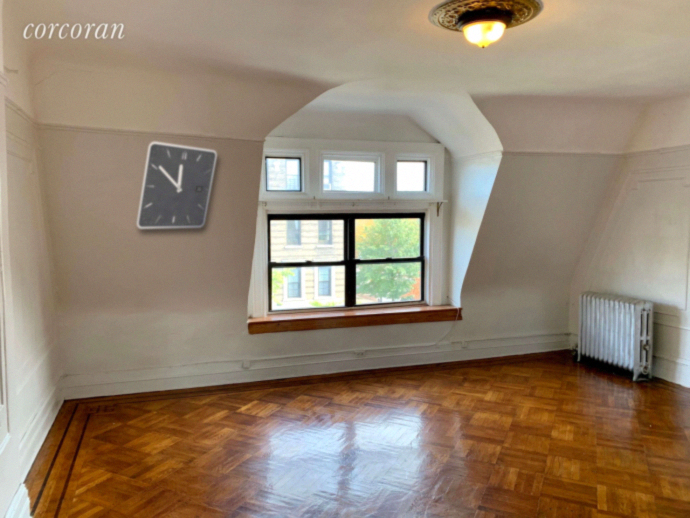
{"hour": 11, "minute": 51}
